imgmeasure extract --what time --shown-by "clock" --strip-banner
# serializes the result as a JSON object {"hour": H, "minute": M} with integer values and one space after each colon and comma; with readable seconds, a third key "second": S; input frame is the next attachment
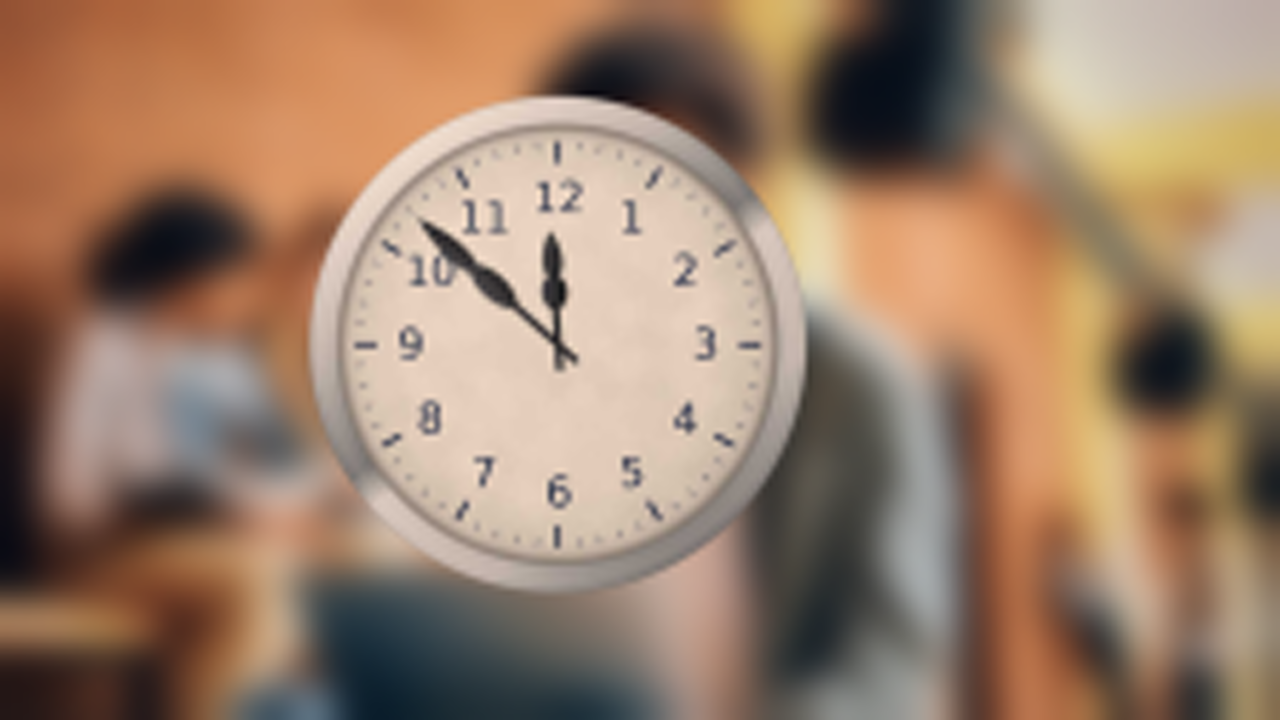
{"hour": 11, "minute": 52}
